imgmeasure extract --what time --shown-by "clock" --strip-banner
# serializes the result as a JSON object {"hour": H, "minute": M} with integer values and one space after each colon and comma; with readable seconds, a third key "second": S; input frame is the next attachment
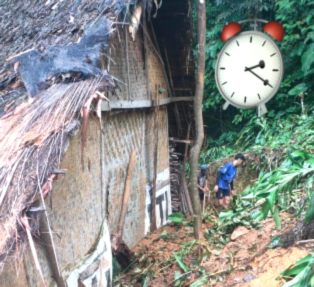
{"hour": 2, "minute": 20}
